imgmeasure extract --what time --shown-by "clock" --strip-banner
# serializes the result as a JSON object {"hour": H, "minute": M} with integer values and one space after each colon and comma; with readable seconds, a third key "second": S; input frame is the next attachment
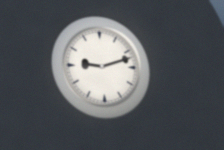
{"hour": 9, "minute": 12}
